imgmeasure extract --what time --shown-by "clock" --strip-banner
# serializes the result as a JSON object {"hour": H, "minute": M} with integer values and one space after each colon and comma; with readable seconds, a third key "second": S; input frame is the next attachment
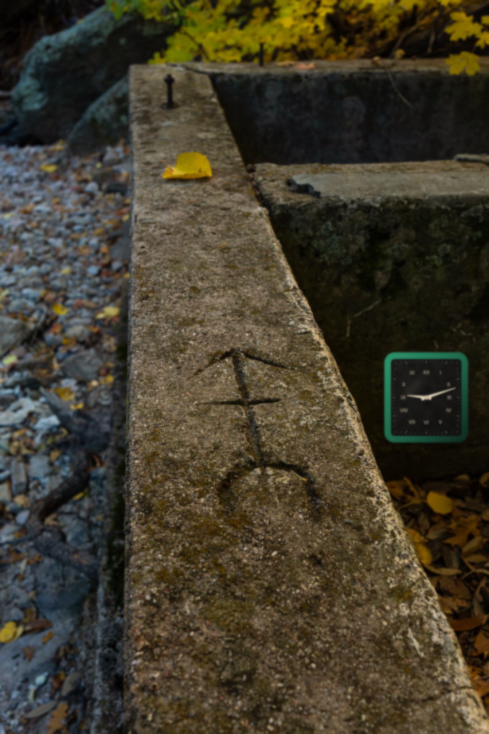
{"hour": 9, "minute": 12}
